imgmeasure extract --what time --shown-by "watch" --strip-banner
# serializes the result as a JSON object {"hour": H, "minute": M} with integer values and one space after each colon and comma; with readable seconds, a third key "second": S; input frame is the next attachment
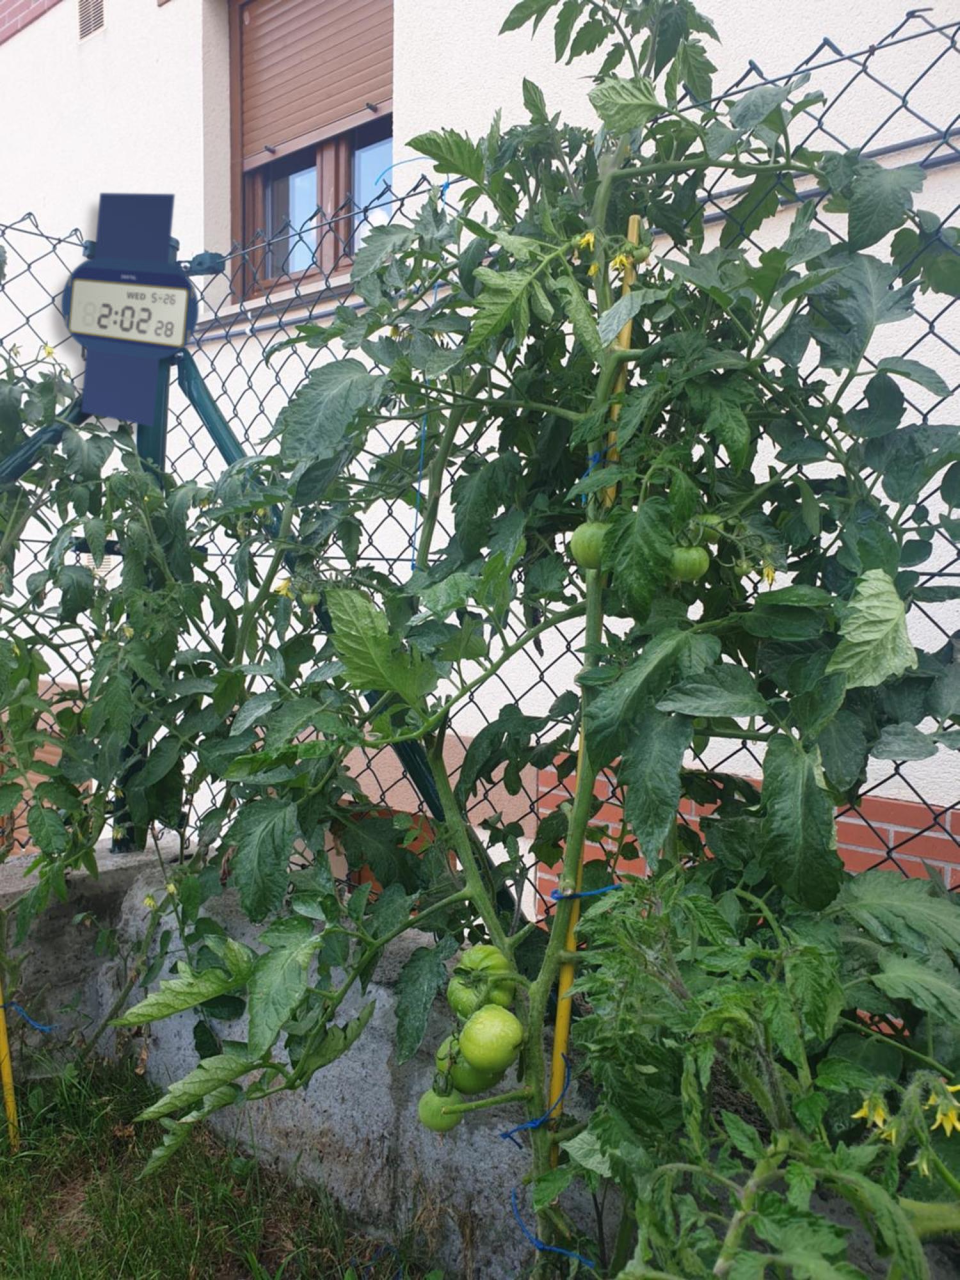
{"hour": 2, "minute": 2, "second": 28}
